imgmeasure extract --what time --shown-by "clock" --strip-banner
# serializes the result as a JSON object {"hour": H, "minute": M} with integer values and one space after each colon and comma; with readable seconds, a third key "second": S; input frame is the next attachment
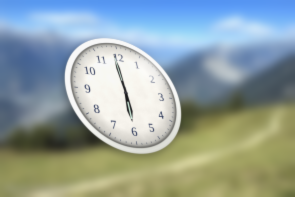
{"hour": 5, "minute": 59}
